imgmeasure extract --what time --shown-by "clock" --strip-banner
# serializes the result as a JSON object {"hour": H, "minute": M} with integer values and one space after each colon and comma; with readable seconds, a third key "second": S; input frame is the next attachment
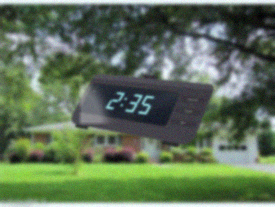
{"hour": 2, "minute": 35}
